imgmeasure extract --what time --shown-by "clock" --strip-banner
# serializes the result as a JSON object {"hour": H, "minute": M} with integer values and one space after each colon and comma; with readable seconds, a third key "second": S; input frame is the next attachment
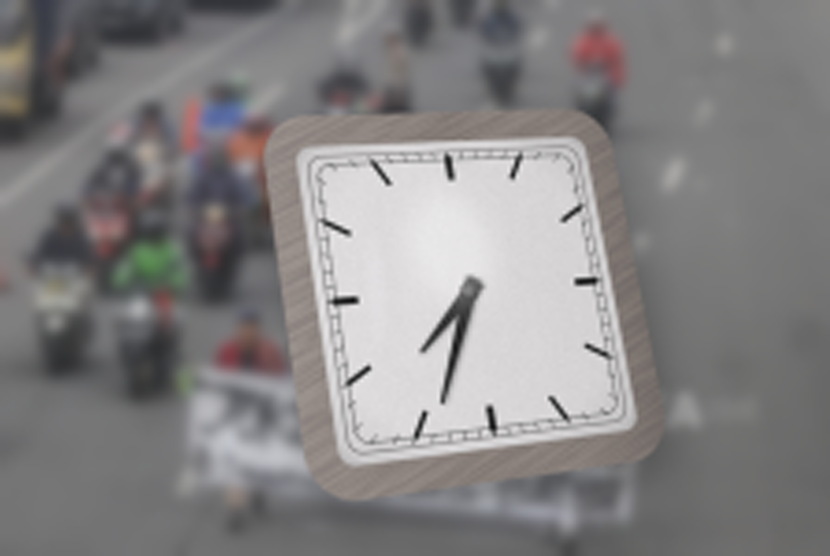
{"hour": 7, "minute": 34}
